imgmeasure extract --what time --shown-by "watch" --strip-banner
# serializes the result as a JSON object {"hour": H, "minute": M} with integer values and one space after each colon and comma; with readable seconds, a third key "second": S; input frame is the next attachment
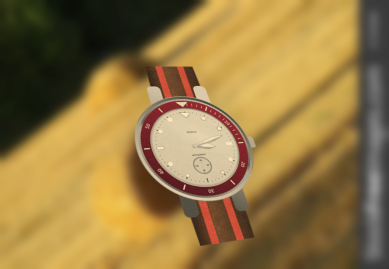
{"hour": 3, "minute": 12}
